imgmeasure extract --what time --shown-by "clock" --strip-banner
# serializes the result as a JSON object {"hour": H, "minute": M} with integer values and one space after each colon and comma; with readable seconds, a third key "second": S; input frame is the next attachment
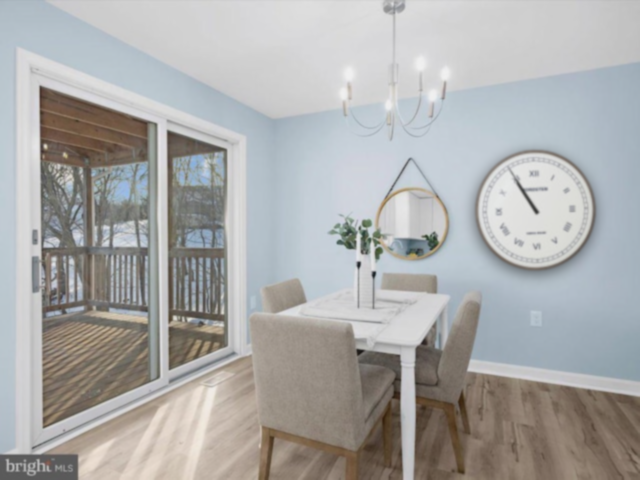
{"hour": 10, "minute": 55}
